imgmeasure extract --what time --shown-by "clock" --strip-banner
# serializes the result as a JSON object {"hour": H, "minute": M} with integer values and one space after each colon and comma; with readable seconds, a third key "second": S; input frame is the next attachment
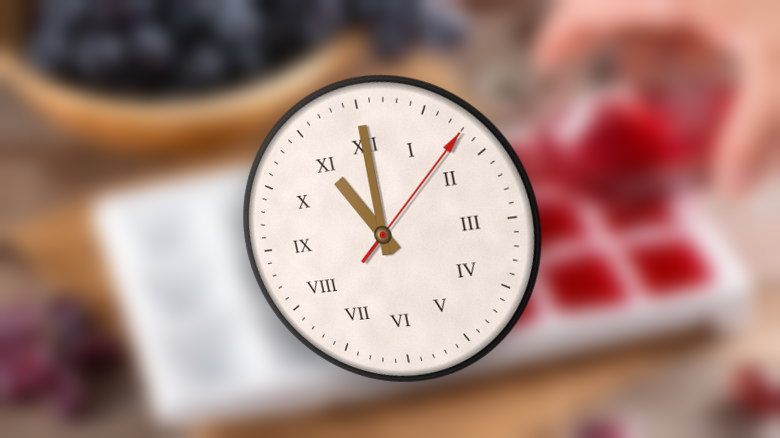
{"hour": 11, "minute": 0, "second": 8}
